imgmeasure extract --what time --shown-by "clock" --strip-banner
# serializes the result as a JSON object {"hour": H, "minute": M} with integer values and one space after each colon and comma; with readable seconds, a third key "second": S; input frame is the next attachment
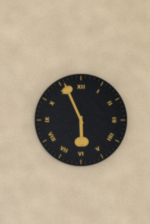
{"hour": 5, "minute": 56}
